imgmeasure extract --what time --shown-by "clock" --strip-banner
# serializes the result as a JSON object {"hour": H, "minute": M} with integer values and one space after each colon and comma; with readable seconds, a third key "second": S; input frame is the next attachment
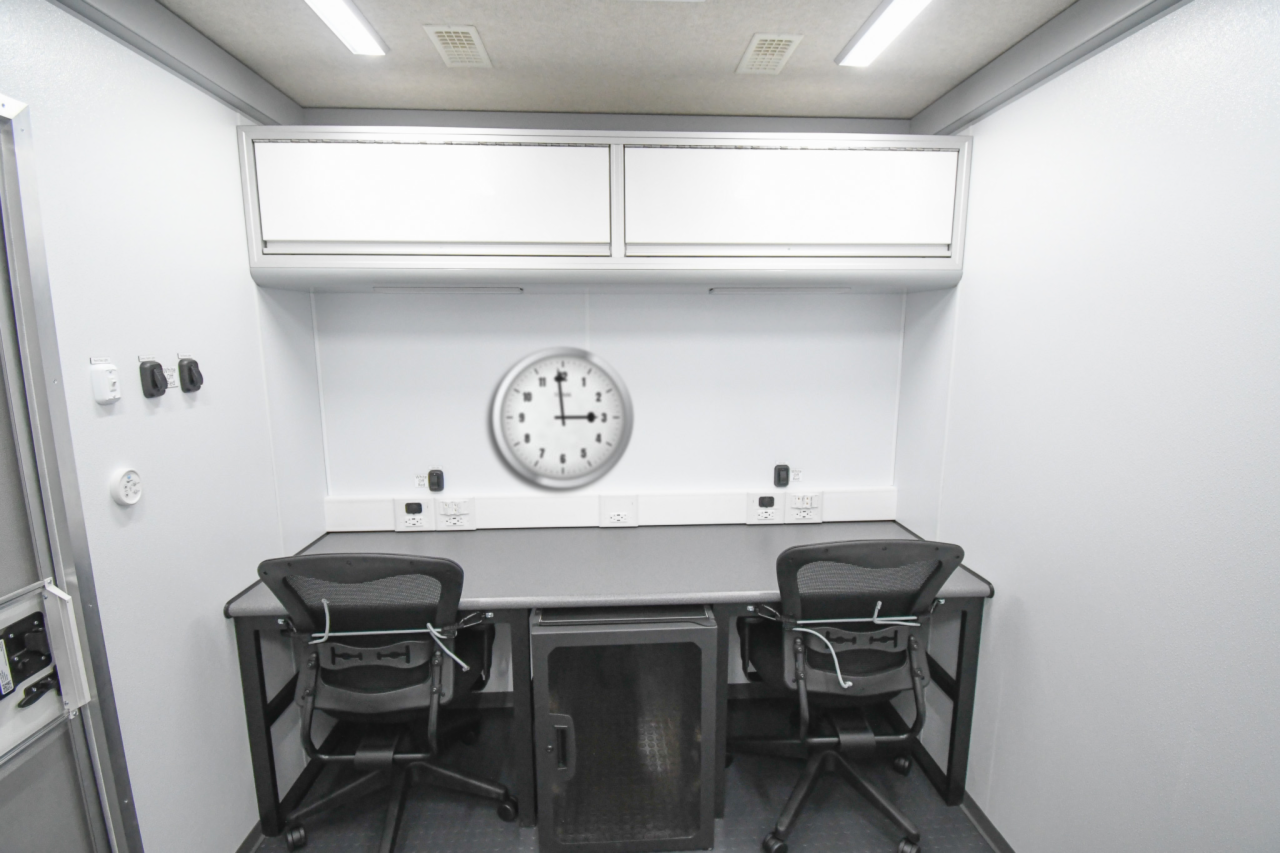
{"hour": 2, "minute": 59}
